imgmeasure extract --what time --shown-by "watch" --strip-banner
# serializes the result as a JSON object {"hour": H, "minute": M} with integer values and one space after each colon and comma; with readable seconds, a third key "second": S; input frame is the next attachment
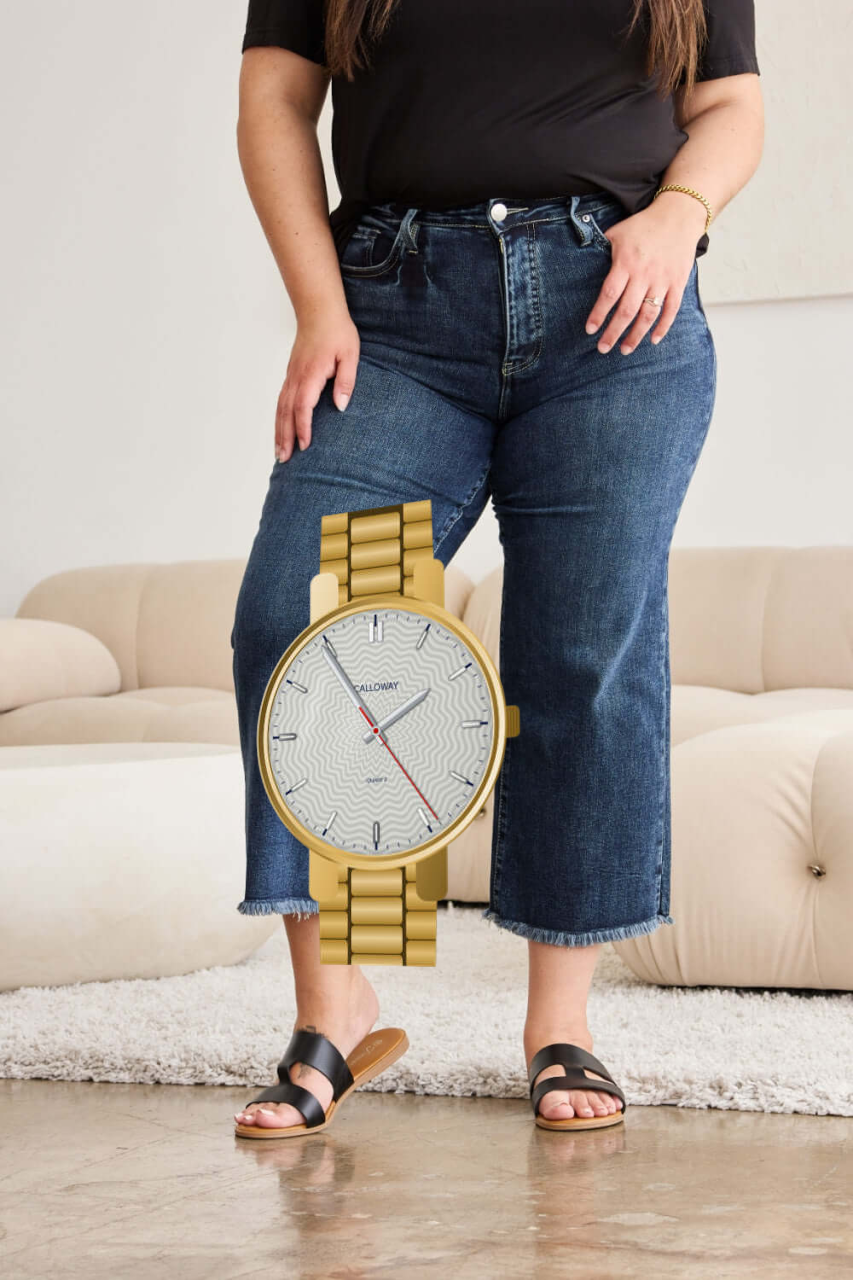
{"hour": 1, "minute": 54, "second": 24}
